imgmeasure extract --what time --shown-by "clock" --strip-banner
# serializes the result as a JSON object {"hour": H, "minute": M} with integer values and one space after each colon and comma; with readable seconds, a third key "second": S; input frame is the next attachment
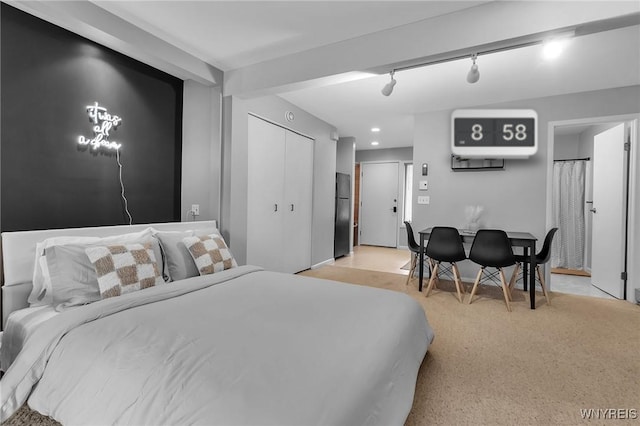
{"hour": 8, "minute": 58}
